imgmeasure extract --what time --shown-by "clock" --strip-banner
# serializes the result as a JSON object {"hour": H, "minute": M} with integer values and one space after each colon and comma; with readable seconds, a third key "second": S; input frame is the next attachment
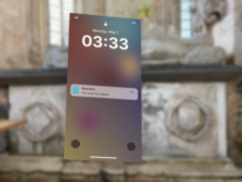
{"hour": 3, "minute": 33}
